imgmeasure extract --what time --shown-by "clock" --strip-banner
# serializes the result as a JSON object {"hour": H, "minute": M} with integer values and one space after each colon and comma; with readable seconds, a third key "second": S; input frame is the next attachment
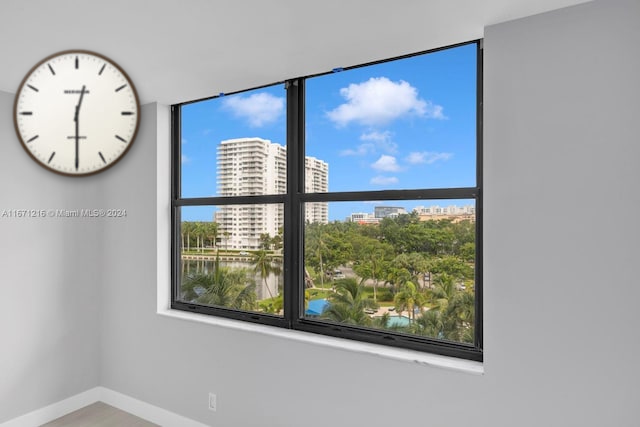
{"hour": 12, "minute": 30}
